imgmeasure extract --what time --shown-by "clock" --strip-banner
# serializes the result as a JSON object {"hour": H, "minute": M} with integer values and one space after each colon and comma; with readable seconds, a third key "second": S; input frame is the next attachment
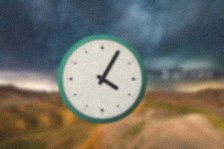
{"hour": 4, "minute": 5}
